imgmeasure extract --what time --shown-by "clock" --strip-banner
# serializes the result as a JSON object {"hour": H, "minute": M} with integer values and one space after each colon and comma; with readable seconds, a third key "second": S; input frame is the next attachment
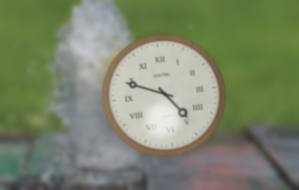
{"hour": 4, "minute": 49}
